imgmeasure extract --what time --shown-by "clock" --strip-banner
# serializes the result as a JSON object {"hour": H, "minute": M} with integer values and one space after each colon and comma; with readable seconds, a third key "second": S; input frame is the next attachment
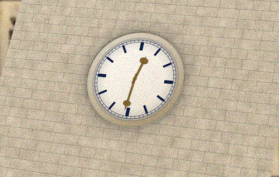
{"hour": 12, "minute": 31}
